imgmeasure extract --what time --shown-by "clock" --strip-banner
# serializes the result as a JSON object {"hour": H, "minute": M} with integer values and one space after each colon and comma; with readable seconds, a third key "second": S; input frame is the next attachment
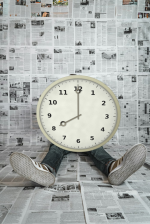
{"hour": 8, "minute": 0}
